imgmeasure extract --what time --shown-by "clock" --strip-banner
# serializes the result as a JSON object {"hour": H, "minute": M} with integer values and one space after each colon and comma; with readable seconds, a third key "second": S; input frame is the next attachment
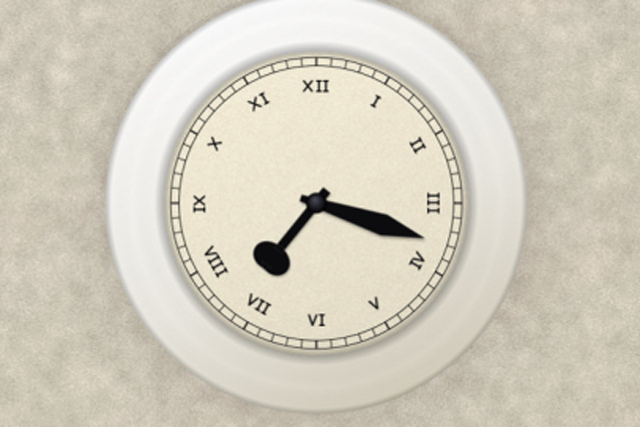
{"hour": 7, "minute": 18}
